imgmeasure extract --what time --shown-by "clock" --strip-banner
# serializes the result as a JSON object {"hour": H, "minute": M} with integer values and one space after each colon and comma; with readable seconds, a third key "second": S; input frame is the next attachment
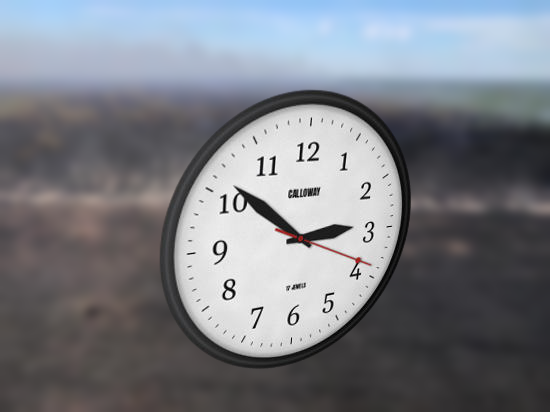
{"hour": 2, "minute": 51, "second": 19}
